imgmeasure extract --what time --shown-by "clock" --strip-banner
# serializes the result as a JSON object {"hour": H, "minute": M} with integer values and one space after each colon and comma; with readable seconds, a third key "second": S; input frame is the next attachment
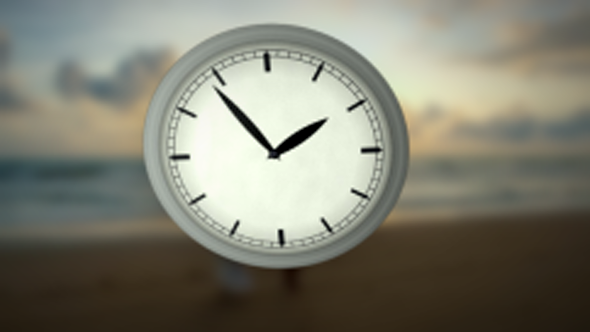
{"hour": 1, "minute": 54}
